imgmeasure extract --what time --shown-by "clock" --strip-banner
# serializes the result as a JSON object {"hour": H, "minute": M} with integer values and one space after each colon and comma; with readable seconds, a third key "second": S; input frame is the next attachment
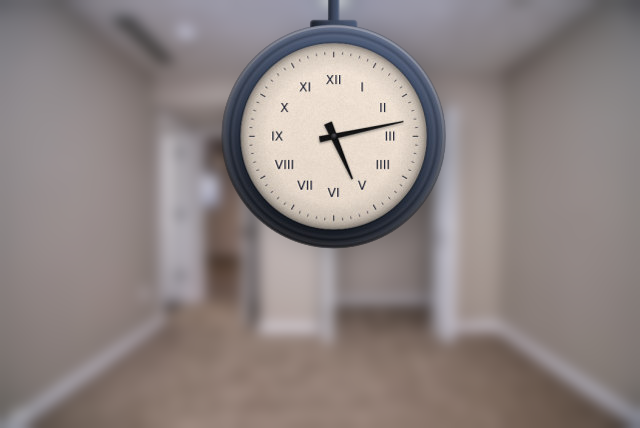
{"hour": 5, "minute": 13}
